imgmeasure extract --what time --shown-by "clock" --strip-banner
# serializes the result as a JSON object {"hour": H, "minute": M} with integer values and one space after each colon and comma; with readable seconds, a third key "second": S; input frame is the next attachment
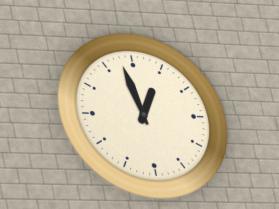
{"hour": 12, "minute": 58}
